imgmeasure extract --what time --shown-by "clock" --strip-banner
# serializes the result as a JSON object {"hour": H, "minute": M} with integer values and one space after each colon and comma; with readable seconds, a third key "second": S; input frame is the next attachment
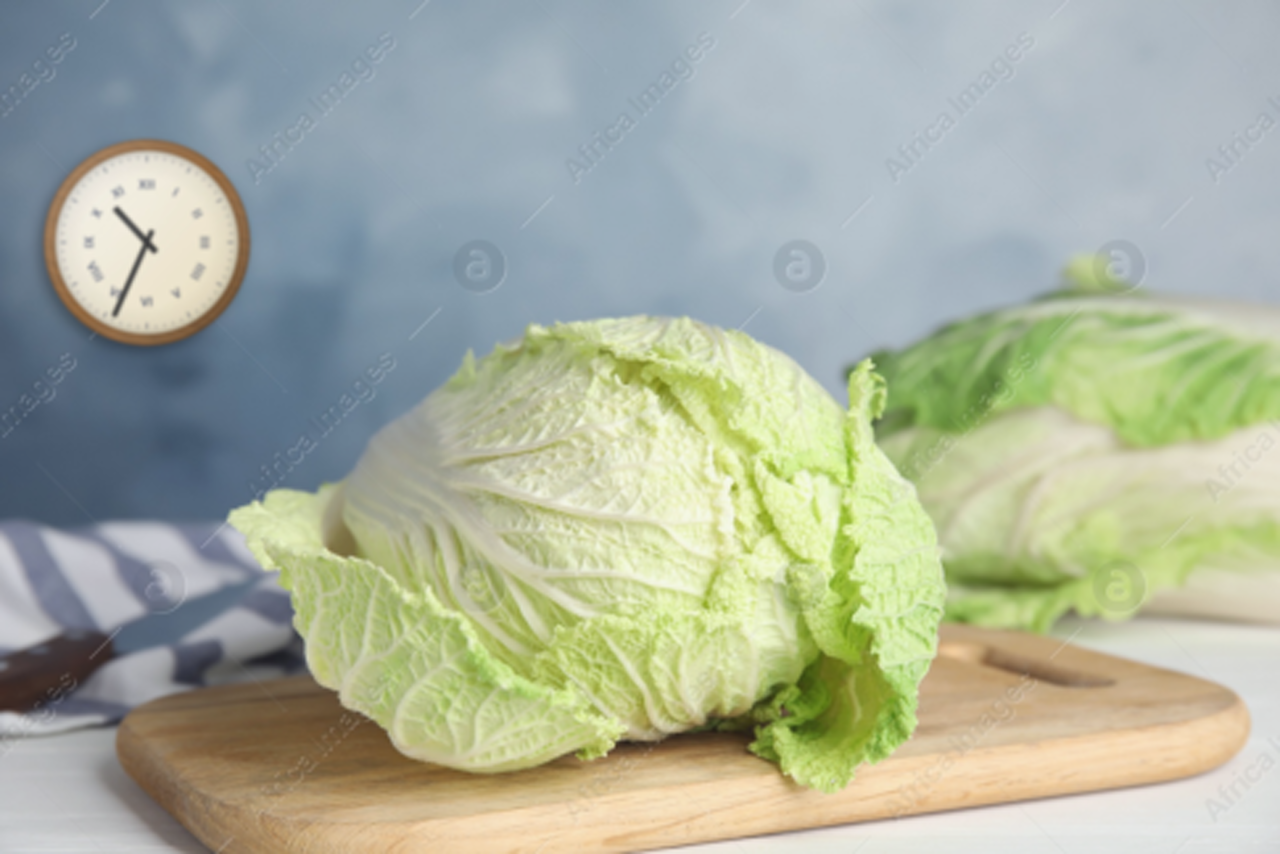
{"hour": 10, "minute": 34}
